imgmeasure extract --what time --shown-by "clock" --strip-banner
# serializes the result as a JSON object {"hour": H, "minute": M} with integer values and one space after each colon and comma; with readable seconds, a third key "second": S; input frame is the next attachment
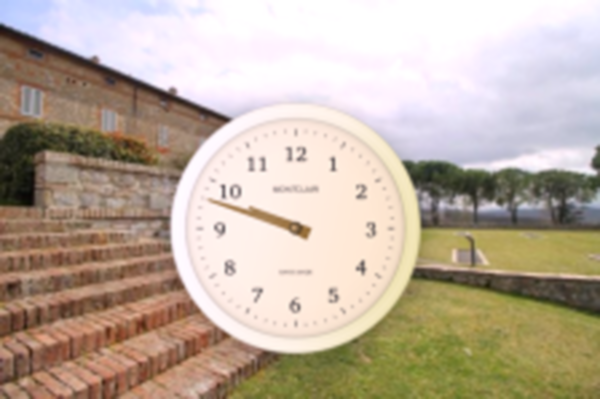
{"hour": 9, "minute": 48}
